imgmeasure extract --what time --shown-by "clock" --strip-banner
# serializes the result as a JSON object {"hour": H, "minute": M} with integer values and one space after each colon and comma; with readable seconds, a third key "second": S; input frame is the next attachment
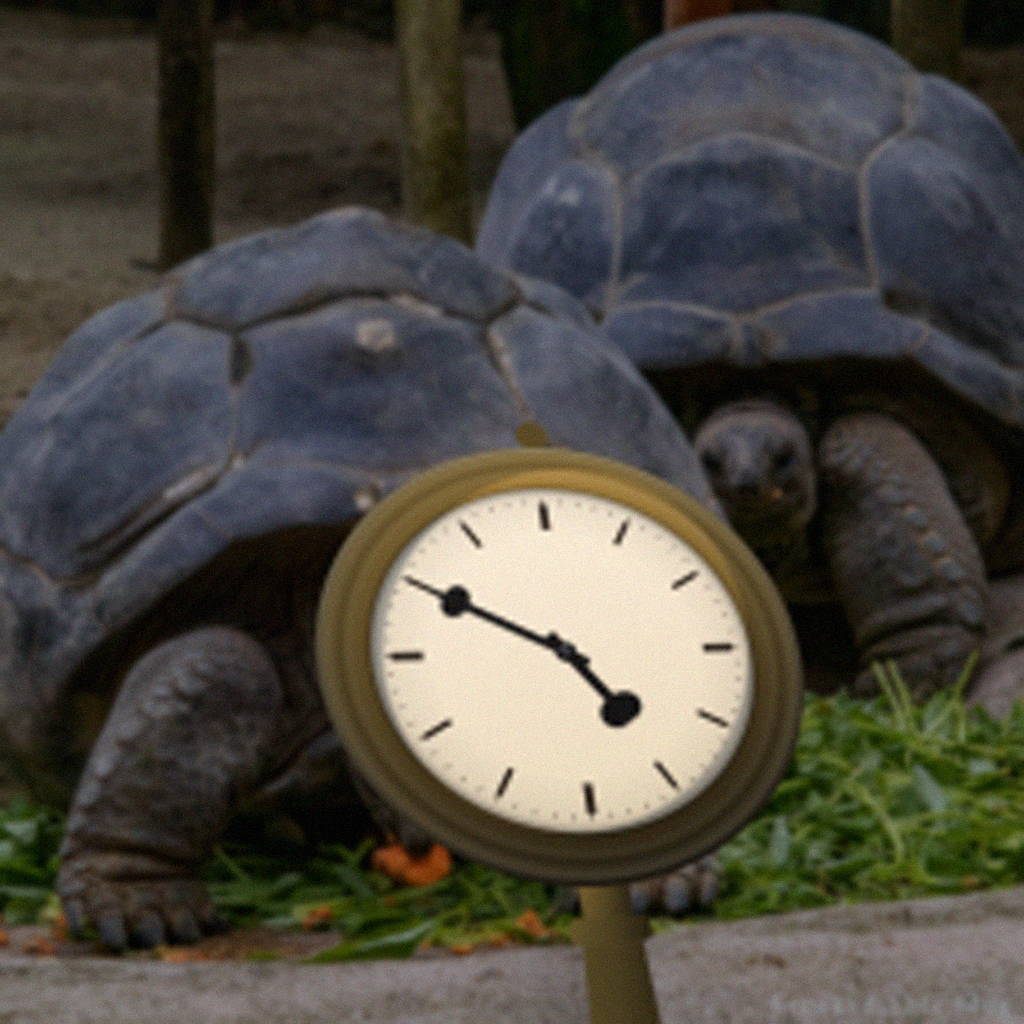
{"hour": 4, "minute": 50}
